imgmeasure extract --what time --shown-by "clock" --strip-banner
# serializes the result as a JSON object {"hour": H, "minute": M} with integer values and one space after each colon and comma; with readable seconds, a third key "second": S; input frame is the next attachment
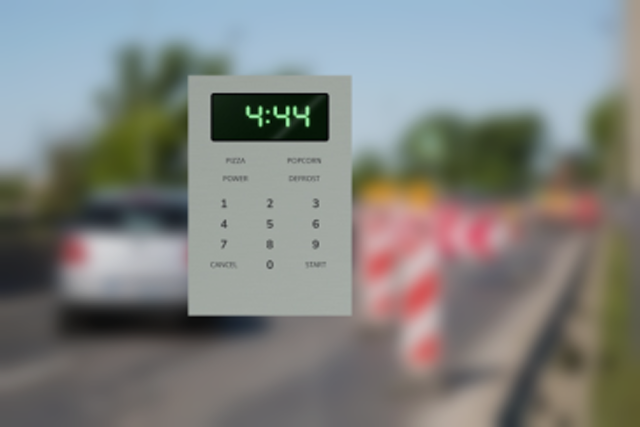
{"hour": 4, "minute": 44}
